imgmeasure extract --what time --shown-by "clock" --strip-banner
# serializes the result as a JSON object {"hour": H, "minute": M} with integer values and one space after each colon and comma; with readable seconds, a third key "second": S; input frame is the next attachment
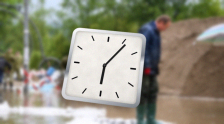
{"hour": 6, "minute": 6}
